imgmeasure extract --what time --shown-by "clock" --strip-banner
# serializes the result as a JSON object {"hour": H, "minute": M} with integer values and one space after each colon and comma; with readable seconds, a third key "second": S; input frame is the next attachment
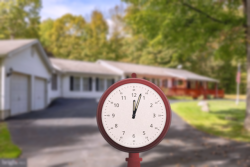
{"hour": 12, "minute": 3}
